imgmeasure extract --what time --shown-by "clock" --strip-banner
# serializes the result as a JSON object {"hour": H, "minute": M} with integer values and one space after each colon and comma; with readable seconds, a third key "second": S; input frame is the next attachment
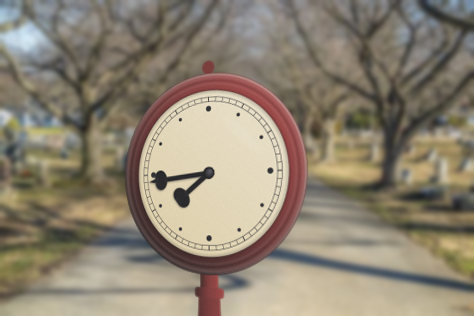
{"hour": 7, "minute": 44}
